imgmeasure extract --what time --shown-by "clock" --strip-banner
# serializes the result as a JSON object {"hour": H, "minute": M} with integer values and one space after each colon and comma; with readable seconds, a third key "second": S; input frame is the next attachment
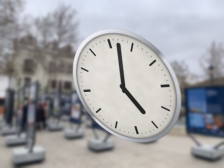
{"hour": 5, "minute": 2}
